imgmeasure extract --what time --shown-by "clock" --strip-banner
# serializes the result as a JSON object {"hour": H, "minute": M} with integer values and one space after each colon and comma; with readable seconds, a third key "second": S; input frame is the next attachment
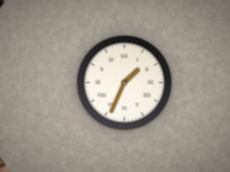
{"hour": 1, "minute": 34}
